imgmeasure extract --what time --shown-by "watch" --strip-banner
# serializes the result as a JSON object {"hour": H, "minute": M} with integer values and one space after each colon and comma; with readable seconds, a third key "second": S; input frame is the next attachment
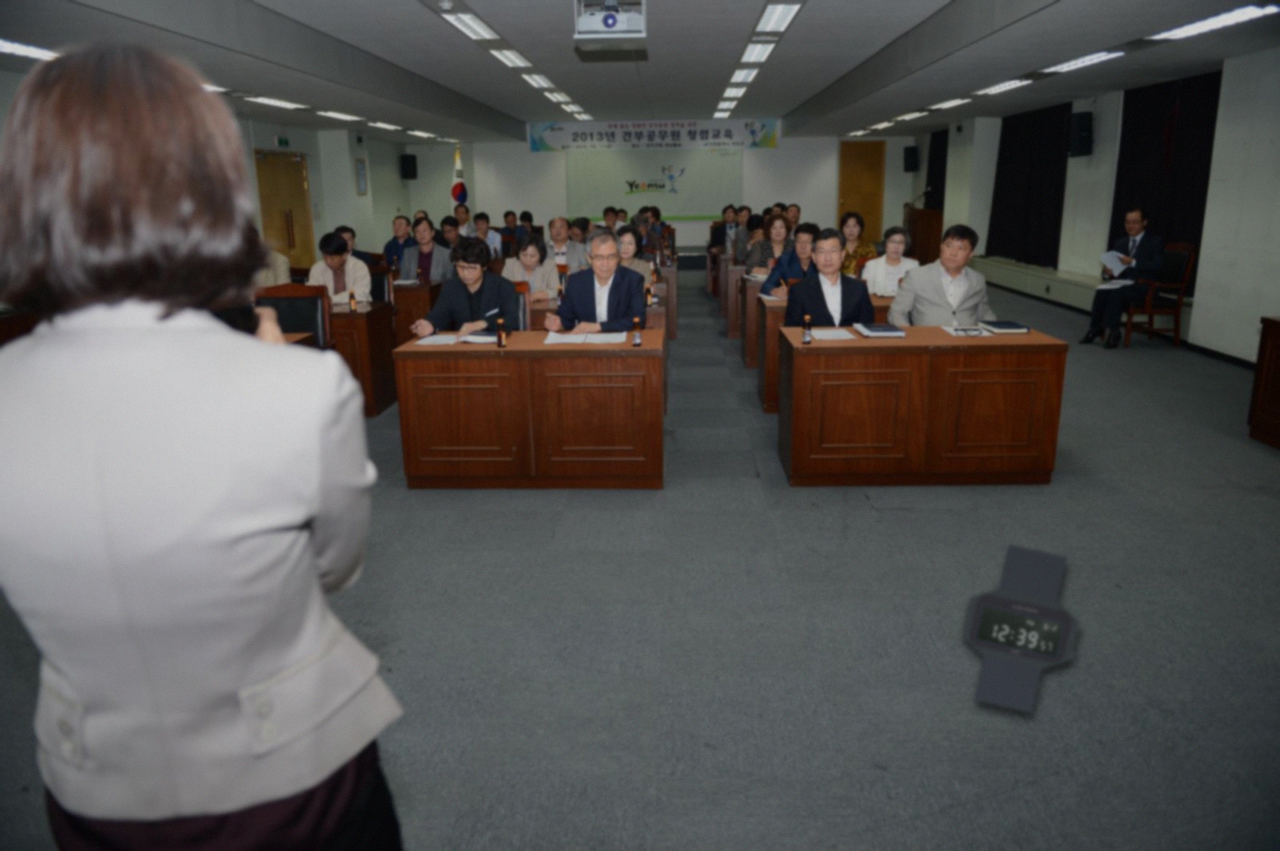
{"hour": 12, "minute": 39}
